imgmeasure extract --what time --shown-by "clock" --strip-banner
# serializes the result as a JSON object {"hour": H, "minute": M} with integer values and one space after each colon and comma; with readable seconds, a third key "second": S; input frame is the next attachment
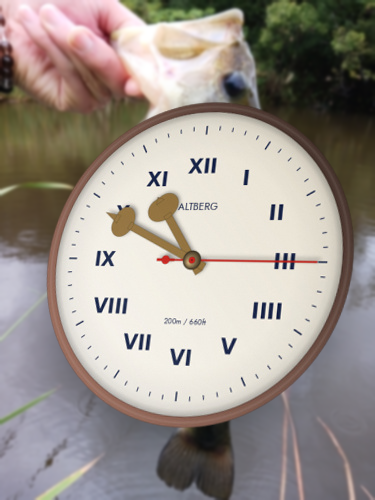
{"hour": 10, "minute": 49, "second": 15}
